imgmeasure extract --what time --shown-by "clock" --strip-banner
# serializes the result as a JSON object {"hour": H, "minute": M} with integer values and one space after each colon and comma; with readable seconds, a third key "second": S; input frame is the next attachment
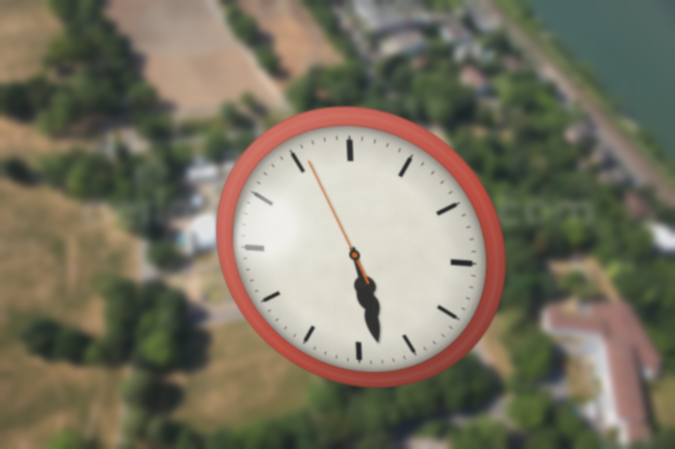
{"hour": 5, "minute": 27, "second": 56}
